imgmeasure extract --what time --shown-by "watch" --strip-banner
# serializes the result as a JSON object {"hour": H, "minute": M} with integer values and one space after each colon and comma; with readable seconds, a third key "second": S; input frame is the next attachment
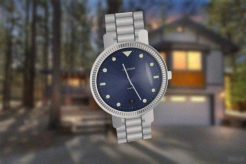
{"hour": 11, "minute": 26}
